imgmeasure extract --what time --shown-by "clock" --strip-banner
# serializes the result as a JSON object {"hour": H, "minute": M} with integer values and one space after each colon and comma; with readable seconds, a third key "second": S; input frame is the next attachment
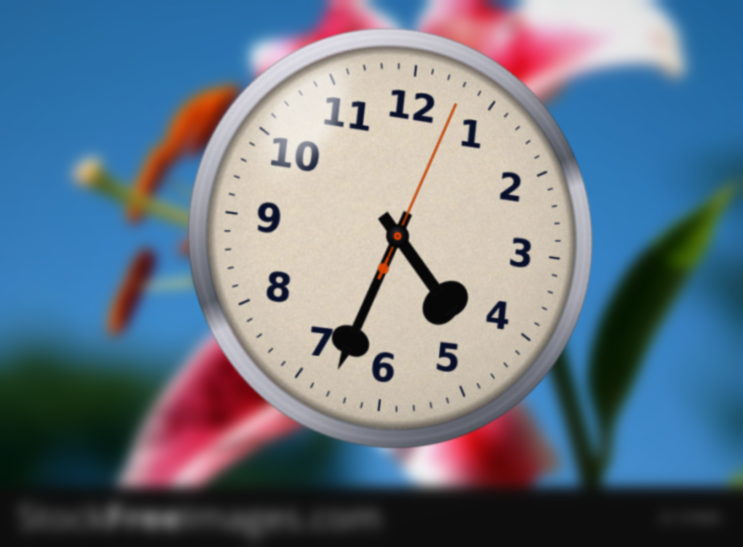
{"hour": 4, "minute": 33, "second": 3}
